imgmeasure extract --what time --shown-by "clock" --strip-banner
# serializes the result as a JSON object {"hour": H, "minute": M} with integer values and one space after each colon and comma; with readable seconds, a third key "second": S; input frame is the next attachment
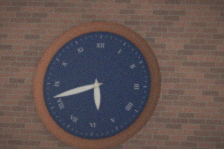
{"hour": 5, "minute": 42}
